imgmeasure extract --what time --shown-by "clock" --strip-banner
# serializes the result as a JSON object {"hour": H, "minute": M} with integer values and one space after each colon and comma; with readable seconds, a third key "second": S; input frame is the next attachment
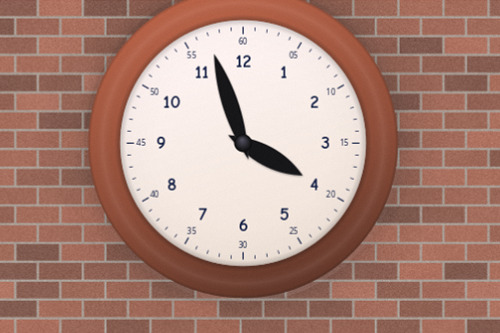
{"hour": 3, "minute": 57}
